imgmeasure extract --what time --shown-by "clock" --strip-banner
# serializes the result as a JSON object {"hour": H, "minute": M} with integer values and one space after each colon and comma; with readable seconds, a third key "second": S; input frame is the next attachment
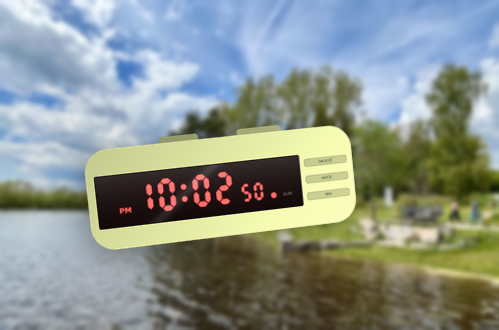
{"hour": 10, "minute": 2, "second": 50}
